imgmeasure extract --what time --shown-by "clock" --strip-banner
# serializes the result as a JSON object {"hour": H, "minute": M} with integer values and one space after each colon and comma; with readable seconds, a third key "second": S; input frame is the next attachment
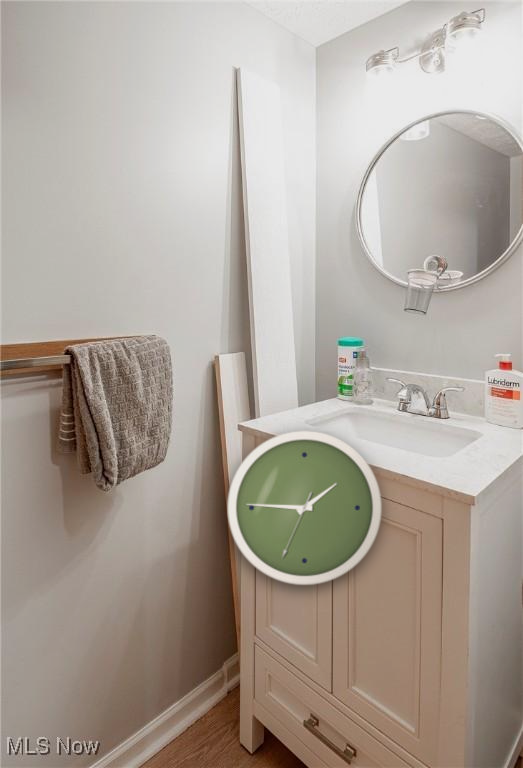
{"hour": 1, "minute": 45, "second": 34}
